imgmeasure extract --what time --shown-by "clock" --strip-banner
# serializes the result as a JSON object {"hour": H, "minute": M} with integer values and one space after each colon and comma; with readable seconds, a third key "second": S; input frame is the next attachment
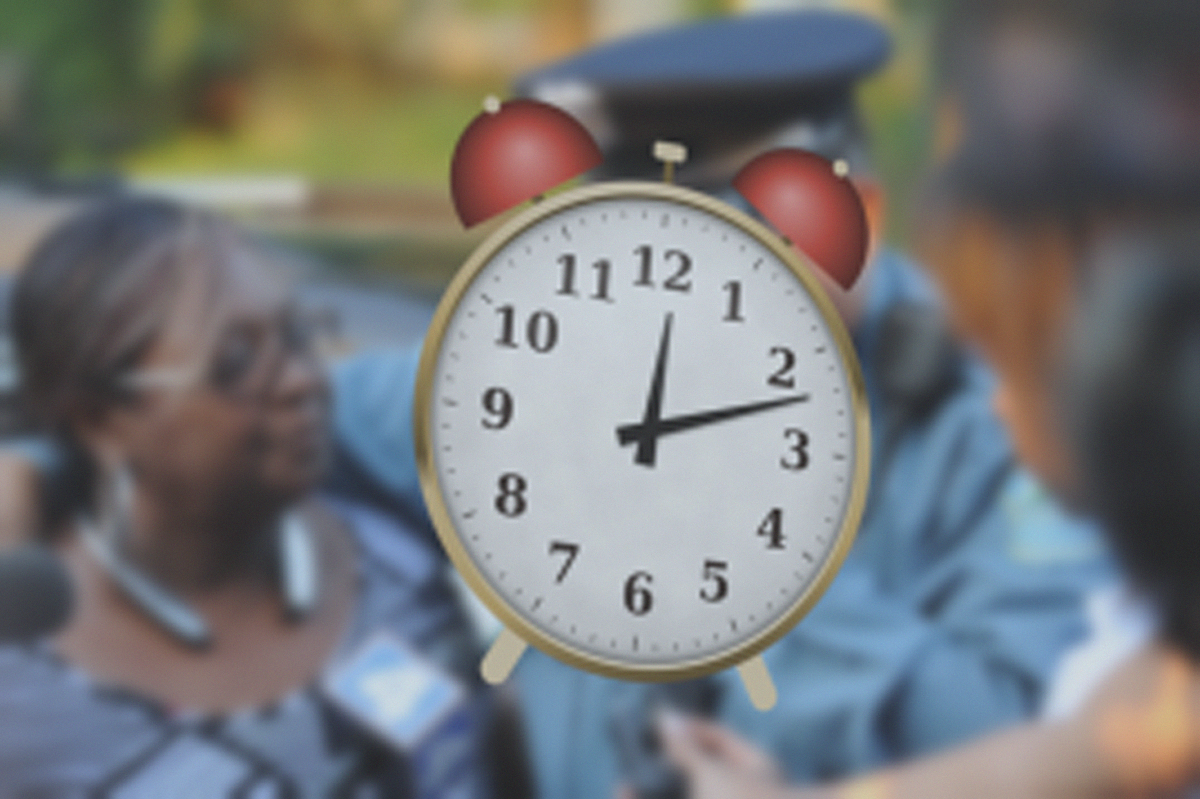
{"hour": 12, "minute": 12}
